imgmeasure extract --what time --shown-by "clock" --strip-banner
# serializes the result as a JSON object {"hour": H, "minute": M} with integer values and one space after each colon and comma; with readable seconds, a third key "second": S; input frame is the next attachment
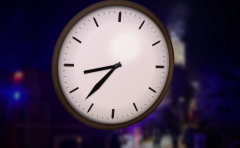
{"hour": 8, "minute": 37}
